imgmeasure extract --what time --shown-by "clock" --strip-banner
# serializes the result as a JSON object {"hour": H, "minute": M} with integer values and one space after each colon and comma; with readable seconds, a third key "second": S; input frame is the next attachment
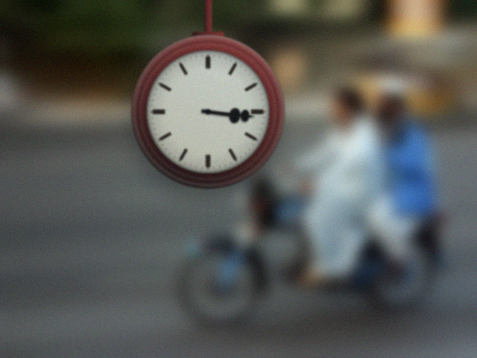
{"hour": 3, "minute": 16}
